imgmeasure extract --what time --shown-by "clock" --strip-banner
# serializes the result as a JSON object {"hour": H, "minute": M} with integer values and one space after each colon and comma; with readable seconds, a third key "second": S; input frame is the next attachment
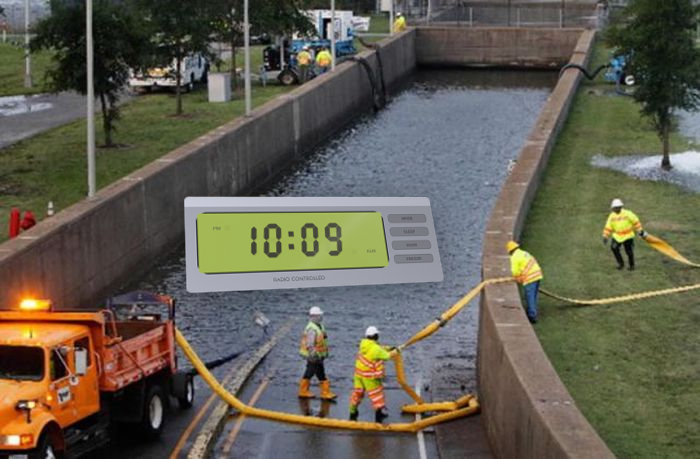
{"hour": 10, "minute": 9}
